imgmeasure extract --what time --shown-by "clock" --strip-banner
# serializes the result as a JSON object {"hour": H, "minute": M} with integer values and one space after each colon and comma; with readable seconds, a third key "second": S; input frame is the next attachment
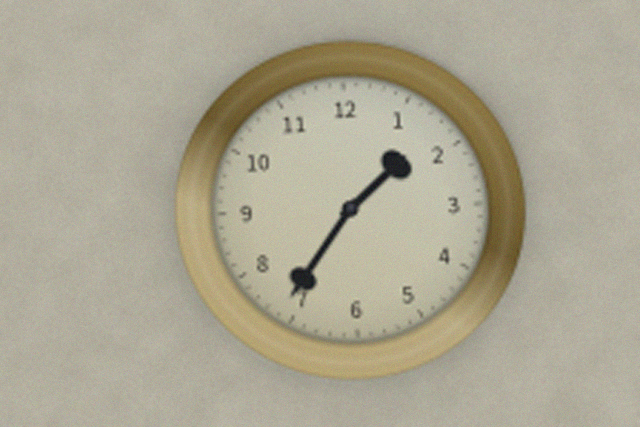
{"hour": 1, "minute": 36}
